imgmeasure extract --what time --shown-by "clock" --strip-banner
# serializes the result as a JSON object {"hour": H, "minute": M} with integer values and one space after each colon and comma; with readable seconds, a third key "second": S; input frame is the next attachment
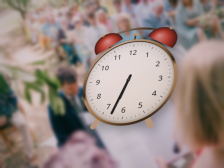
{"hour": 6, "minute": 33}
